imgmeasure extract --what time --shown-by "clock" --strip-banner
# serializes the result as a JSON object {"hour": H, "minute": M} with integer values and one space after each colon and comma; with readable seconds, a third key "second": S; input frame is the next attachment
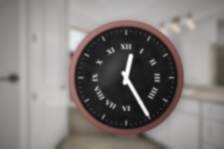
{"hour": 12, "minute": 25}
